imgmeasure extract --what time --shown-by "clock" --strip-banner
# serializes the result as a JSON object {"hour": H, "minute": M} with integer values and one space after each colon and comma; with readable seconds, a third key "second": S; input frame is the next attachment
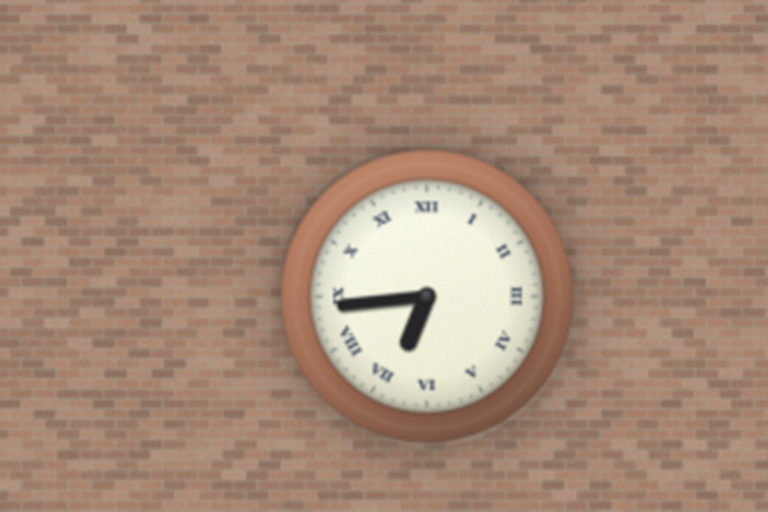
{"hour": 6, "minute": 44}
